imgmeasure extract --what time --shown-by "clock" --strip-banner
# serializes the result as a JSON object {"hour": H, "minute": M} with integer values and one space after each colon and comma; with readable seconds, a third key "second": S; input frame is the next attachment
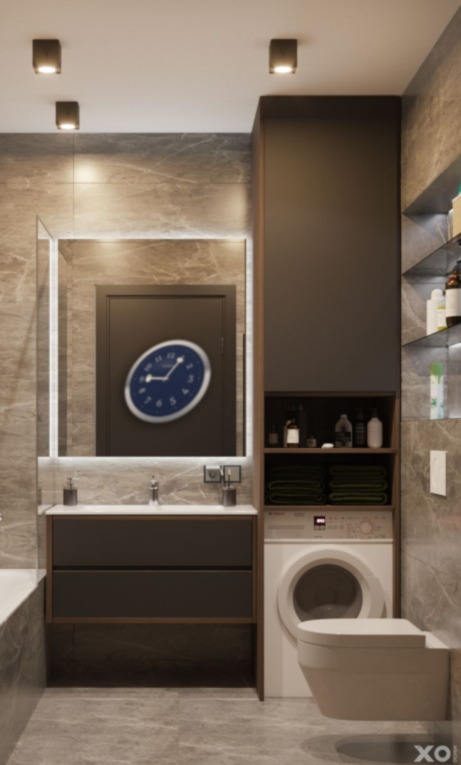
{"hour": 9, "minute": 5}
